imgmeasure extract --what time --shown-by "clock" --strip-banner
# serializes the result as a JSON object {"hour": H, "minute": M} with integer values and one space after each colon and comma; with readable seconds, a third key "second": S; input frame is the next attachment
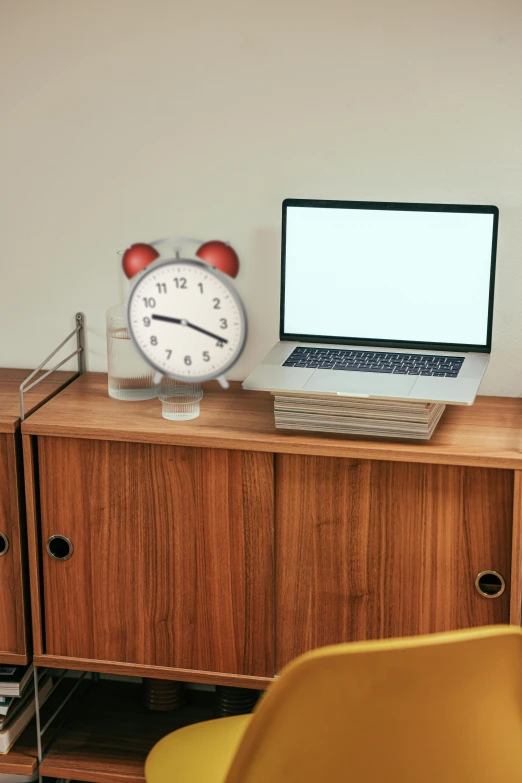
{"hour": 9, "minute": 19}
